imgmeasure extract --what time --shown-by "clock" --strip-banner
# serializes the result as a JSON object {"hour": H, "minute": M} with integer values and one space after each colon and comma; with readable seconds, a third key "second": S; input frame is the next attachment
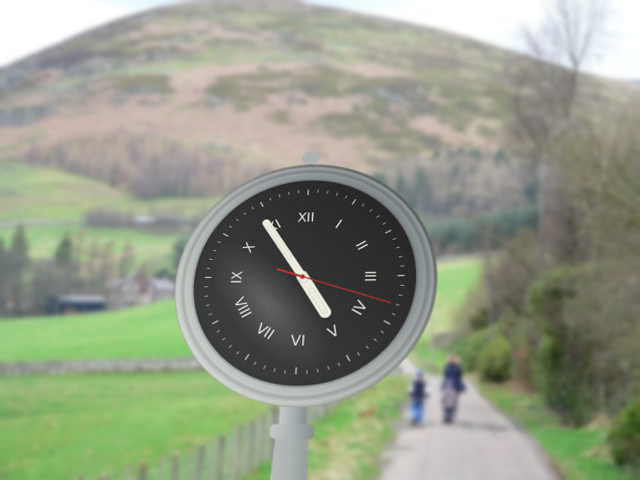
{"hour": 4, "minute": 54, "second": 18}
